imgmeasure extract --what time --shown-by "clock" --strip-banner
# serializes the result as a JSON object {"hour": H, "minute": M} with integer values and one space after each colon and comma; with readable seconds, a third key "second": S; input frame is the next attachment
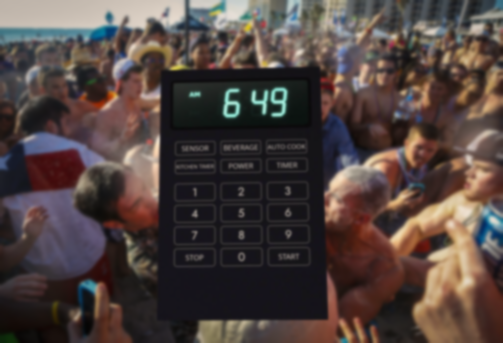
{"hour": 6, "minute": 49}
